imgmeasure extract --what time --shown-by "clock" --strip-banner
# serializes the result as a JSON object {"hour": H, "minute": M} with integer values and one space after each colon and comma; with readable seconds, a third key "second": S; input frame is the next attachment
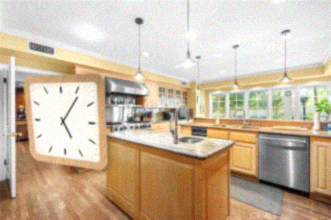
{"hour": 5, "minute": 6}
